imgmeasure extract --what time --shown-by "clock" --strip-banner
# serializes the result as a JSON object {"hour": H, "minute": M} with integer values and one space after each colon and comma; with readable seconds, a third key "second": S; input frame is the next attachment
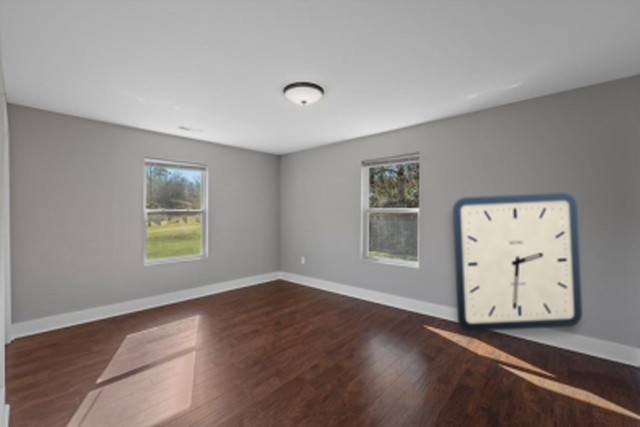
{"hour": 2, "minute": 31}
